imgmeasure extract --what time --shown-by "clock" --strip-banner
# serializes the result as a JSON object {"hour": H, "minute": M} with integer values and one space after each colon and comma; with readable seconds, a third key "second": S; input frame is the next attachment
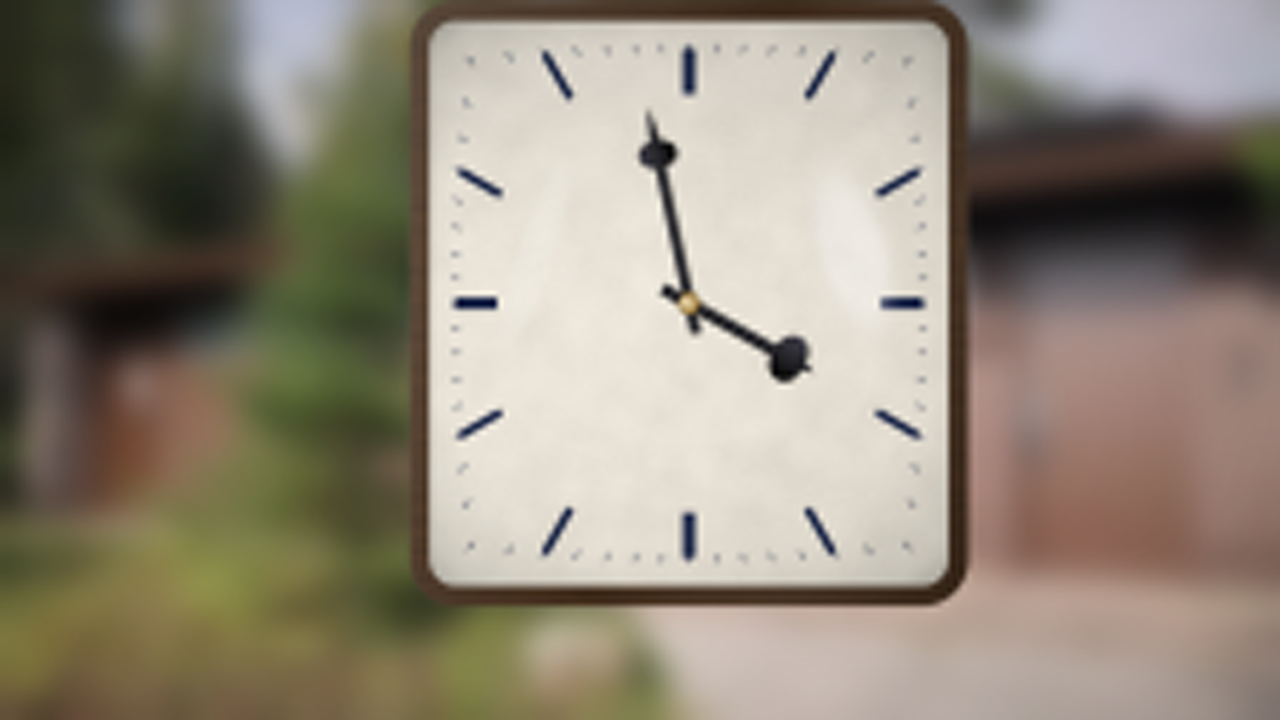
{"hour": 3, "minute": 58}
